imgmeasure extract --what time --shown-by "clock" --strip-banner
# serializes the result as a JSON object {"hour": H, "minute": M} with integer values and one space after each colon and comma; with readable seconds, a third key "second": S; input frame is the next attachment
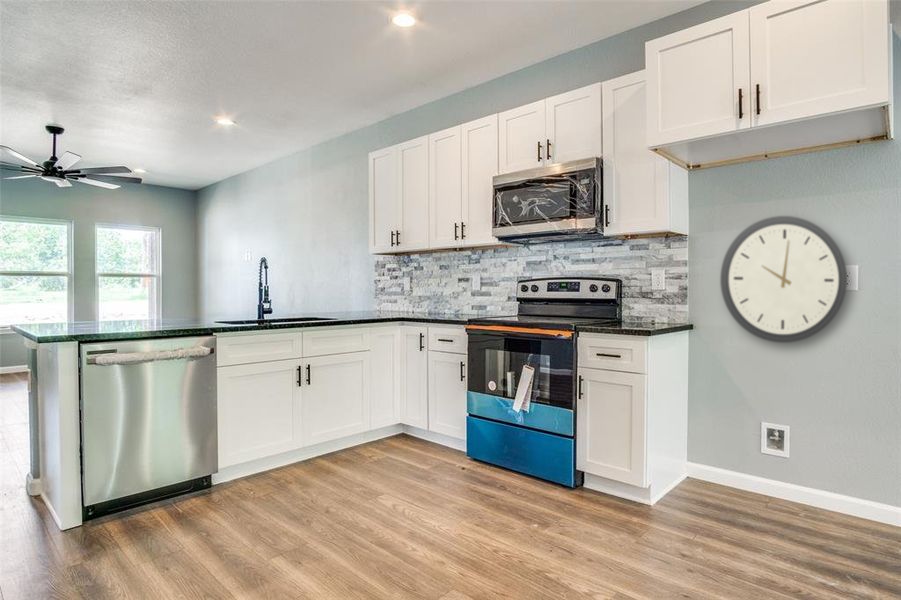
{"hour": 10, "minute": 1}
